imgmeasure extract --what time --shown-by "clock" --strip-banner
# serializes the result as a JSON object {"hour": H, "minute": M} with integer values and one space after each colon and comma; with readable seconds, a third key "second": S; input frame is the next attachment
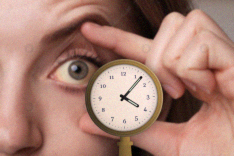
{"hour": 4, "minute": 7}
